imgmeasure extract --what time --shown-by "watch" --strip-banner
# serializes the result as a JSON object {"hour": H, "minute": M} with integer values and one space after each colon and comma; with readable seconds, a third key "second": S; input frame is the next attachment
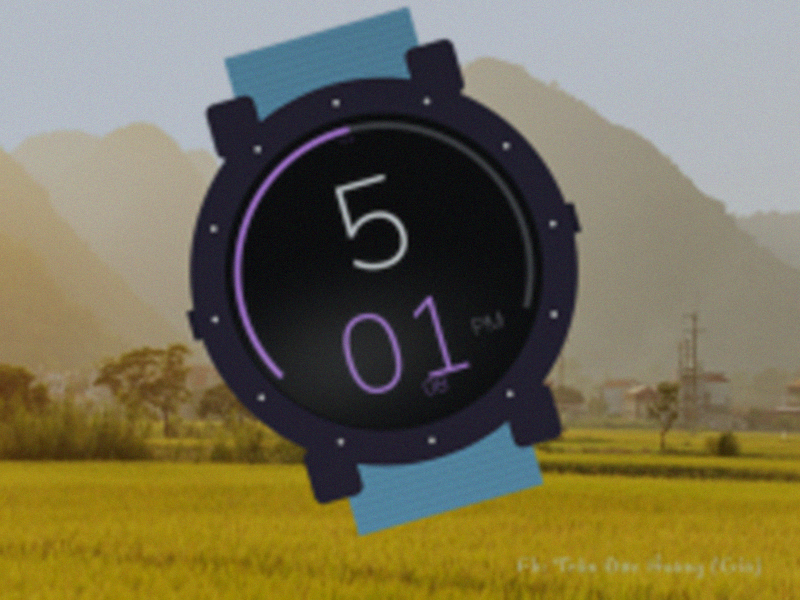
{"hour": 5, "minute": 1}
